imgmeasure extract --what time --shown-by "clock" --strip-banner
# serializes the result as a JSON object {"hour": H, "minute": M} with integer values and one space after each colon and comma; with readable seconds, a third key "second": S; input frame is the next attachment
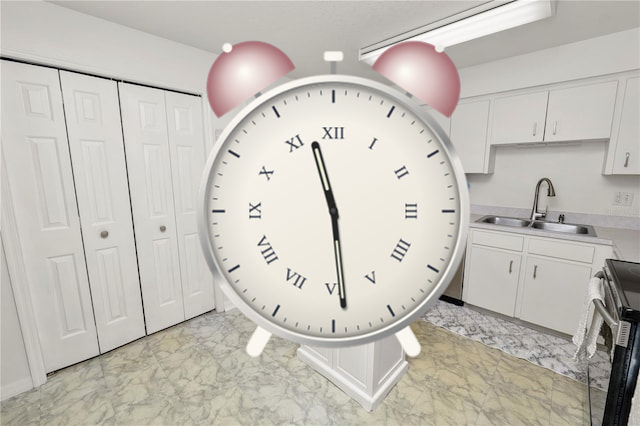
{"hour": 11, "minute": 29}
